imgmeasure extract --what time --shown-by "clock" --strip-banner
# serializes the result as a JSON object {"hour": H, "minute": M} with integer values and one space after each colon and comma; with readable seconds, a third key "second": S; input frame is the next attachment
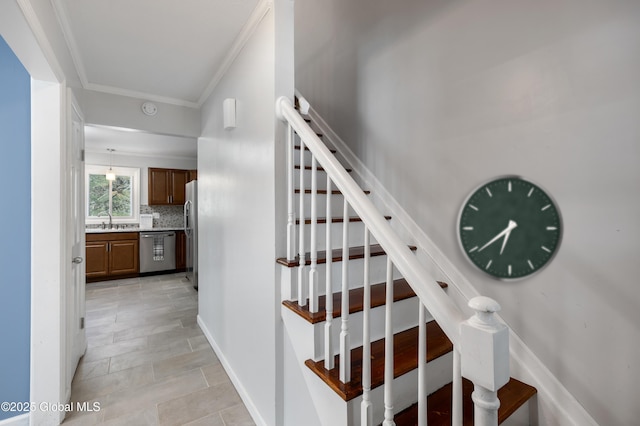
{"hour": 6, "minute": 39}
